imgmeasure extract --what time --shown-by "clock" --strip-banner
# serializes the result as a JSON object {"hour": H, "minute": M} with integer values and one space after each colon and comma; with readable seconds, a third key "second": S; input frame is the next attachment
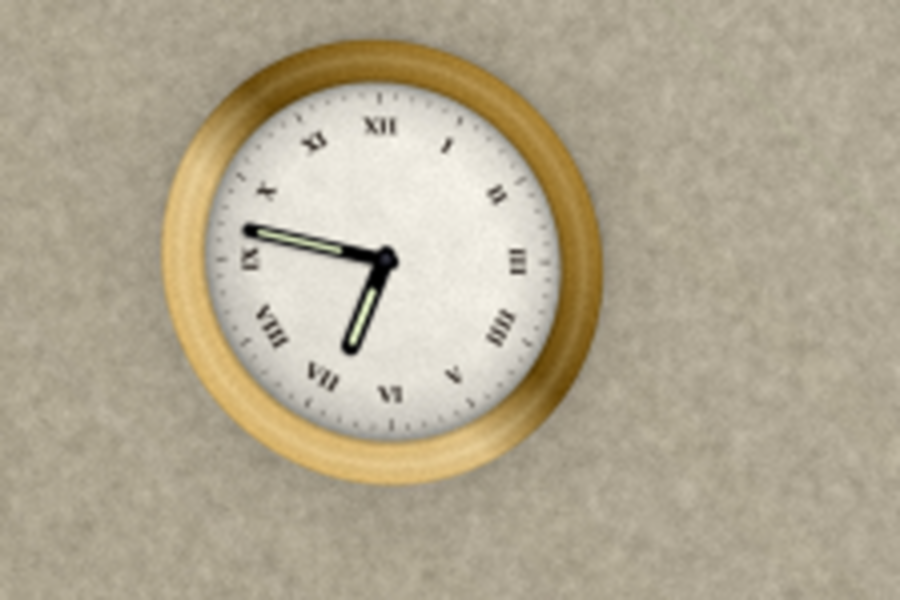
{"hour": 6, "minute": 47}
